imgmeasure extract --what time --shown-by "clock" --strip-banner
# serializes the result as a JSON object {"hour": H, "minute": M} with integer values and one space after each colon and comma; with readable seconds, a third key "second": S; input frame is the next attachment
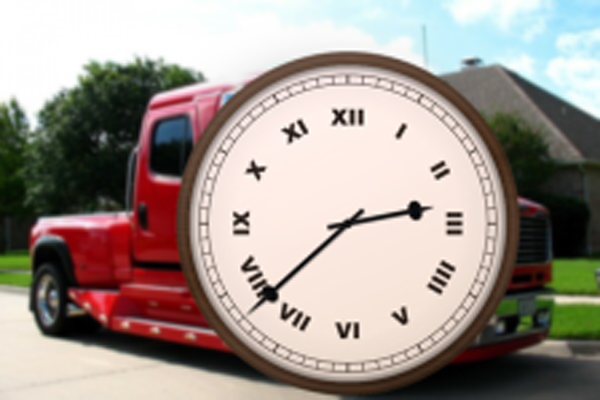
{"hour": 2, "minute": 38}
